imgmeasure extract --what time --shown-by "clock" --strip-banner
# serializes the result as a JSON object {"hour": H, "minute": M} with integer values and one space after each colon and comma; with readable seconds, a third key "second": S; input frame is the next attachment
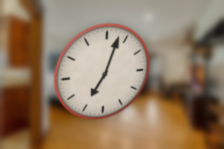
{"hour": 7, "minute": 3}
